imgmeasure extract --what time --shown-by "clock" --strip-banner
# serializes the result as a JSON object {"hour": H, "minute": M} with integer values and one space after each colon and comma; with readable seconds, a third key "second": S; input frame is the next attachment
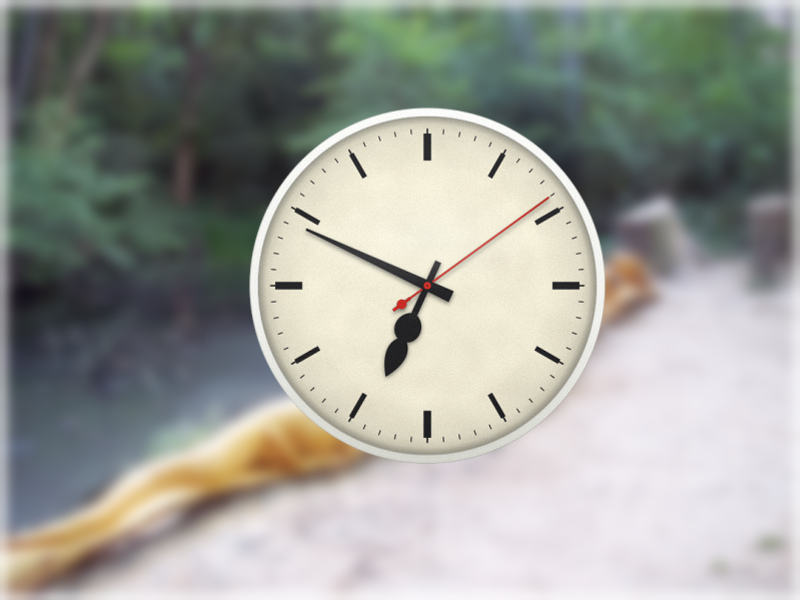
{"hour": 6, "minute": 49, "second": 9}
